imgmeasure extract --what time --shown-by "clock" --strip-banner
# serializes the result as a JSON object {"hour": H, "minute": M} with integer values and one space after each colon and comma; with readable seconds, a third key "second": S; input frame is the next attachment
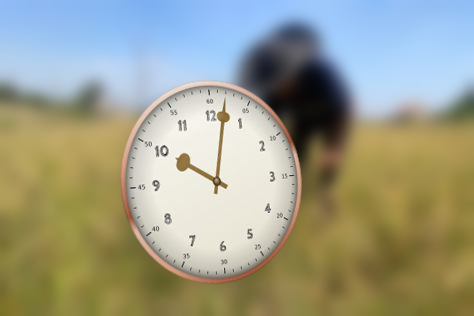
{"hour": 10, "minute": 2}
